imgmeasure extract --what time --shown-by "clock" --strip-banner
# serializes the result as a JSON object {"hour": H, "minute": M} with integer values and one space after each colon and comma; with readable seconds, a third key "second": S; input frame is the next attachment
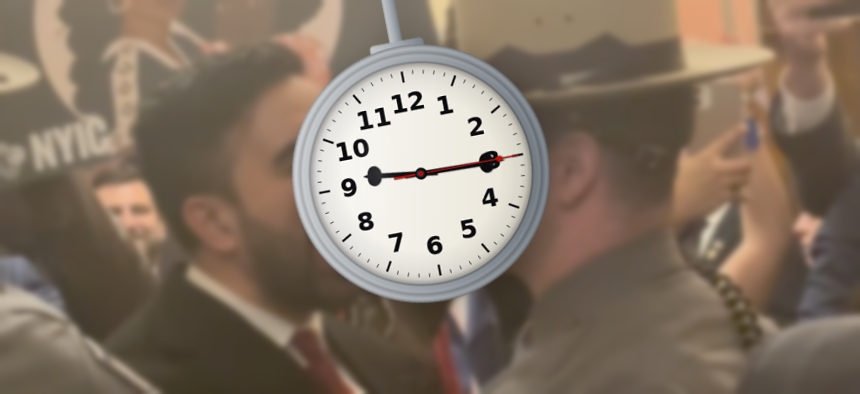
{"hour": 9, "minute": 15, "second": 15}
